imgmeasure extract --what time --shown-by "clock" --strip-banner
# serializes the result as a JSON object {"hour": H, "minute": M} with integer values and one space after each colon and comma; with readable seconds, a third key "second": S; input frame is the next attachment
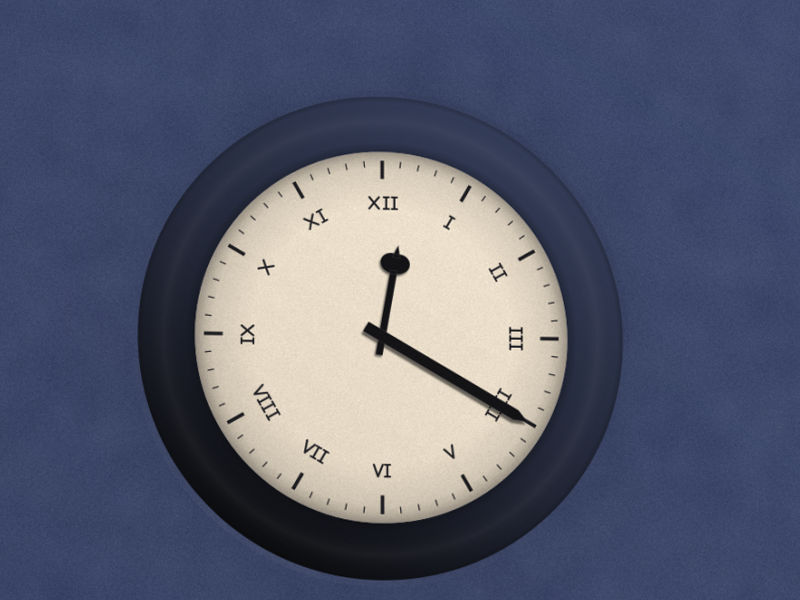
{"hour": 12, "minute": 20}
